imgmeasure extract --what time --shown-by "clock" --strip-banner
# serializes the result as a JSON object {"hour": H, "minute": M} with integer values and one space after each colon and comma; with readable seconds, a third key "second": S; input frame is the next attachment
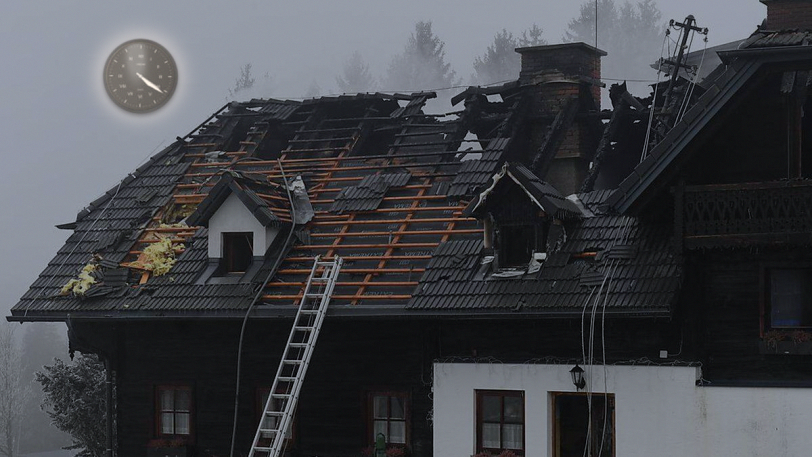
{"hour": 4, "minute": 21}
